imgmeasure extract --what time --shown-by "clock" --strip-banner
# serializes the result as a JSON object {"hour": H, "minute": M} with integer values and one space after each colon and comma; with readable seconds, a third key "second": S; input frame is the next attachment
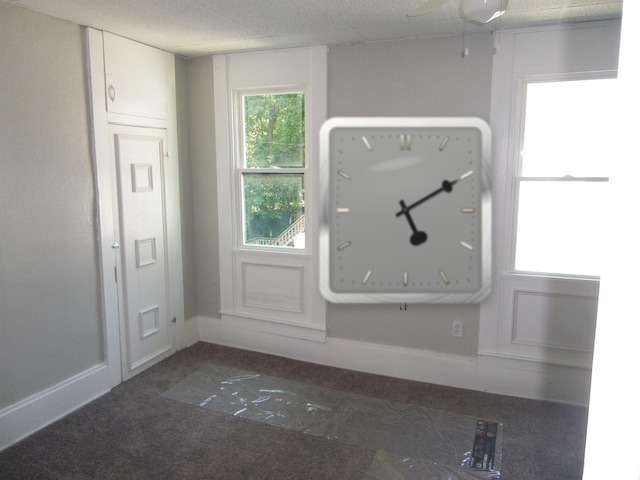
{"hour": 5, "minute": 10}
